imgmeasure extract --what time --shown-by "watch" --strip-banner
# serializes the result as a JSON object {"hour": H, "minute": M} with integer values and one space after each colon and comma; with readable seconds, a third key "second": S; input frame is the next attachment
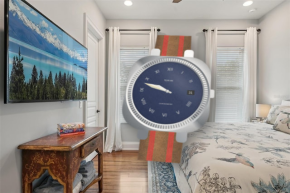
{"hour": 9, "minute": 48}
